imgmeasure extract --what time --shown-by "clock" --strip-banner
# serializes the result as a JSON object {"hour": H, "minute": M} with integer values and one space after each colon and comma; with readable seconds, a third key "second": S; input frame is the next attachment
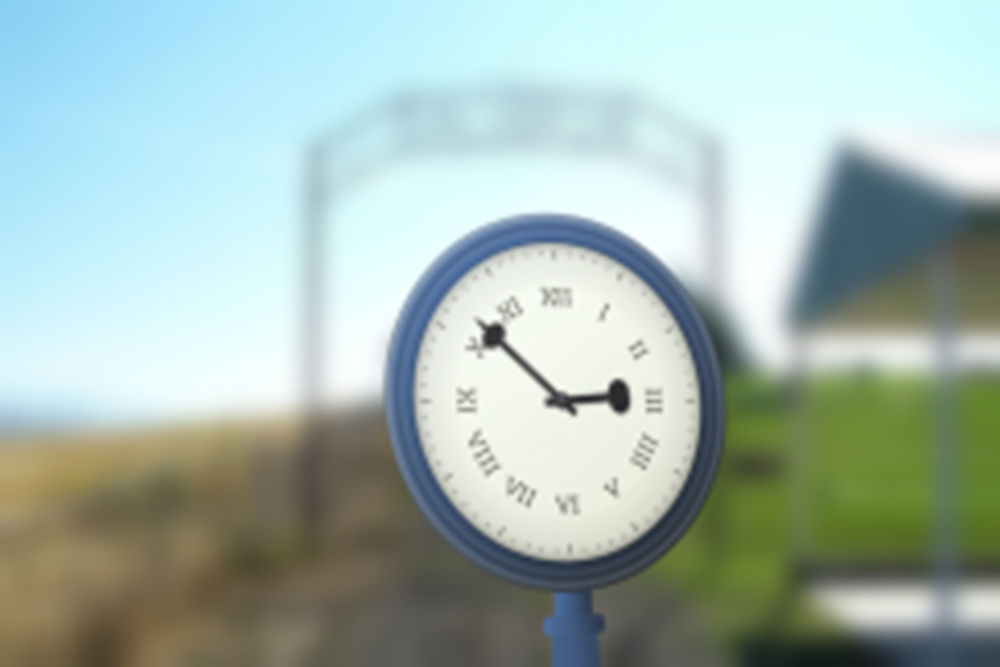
{"hour": 2, "minute": 52}
